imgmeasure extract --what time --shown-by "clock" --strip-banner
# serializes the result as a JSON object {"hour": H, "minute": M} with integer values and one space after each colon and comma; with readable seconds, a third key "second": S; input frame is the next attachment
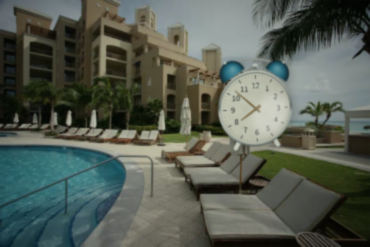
{"hour": 7, "minute": 52}
